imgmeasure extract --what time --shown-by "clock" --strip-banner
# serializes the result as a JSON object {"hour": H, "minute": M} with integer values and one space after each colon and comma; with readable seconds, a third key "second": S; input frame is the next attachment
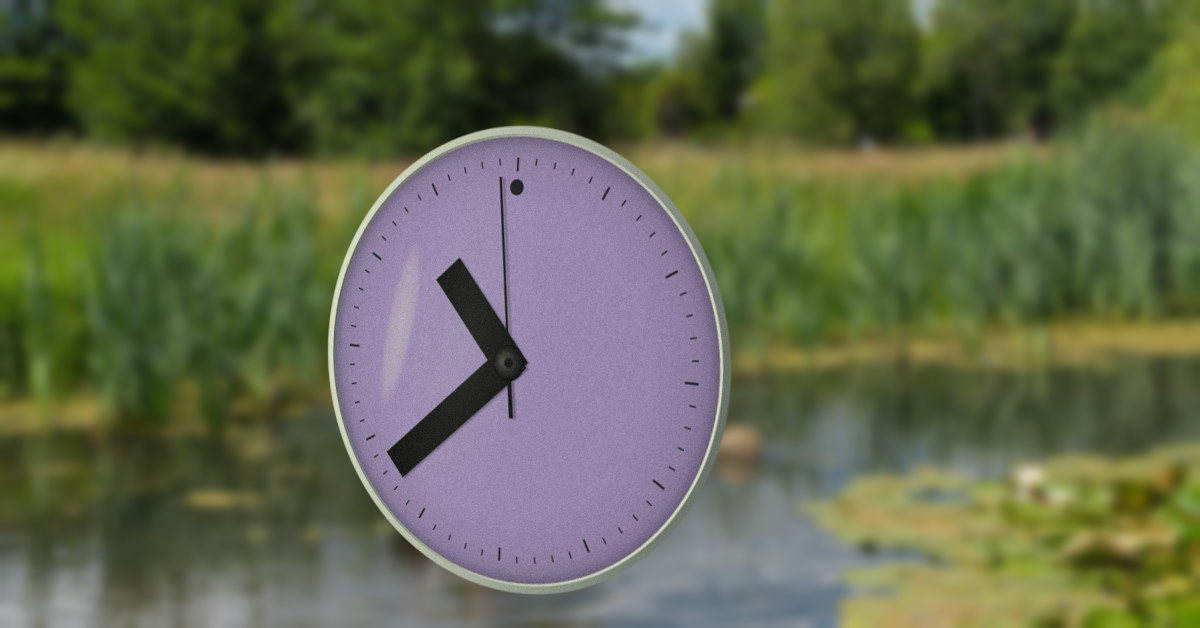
{"hour": 10, "minute": 37, "second": 59}
